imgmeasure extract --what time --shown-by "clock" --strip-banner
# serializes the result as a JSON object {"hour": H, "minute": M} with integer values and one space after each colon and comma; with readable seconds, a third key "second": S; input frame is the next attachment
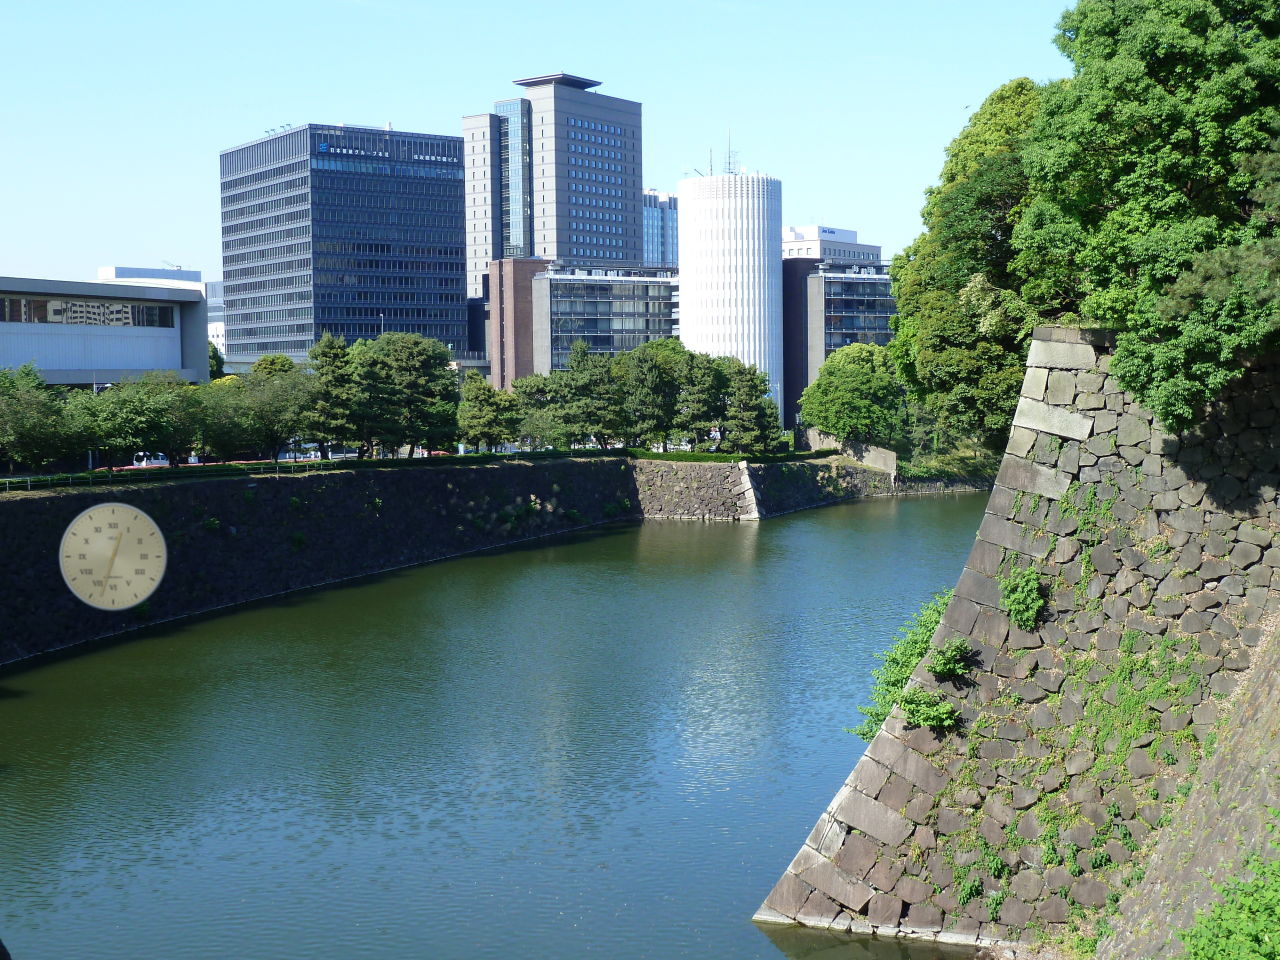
{"hour": 12, "minute": 33}
